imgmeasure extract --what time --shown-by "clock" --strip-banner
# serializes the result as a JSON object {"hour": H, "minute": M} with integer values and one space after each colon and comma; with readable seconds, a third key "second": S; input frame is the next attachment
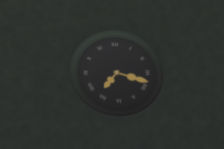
{"hour": 7, "minute": 18}
